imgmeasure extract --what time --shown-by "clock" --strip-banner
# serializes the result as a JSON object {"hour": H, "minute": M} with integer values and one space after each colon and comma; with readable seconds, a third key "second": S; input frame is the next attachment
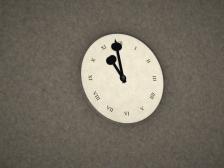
{"hour": 10, "minute": 59}
